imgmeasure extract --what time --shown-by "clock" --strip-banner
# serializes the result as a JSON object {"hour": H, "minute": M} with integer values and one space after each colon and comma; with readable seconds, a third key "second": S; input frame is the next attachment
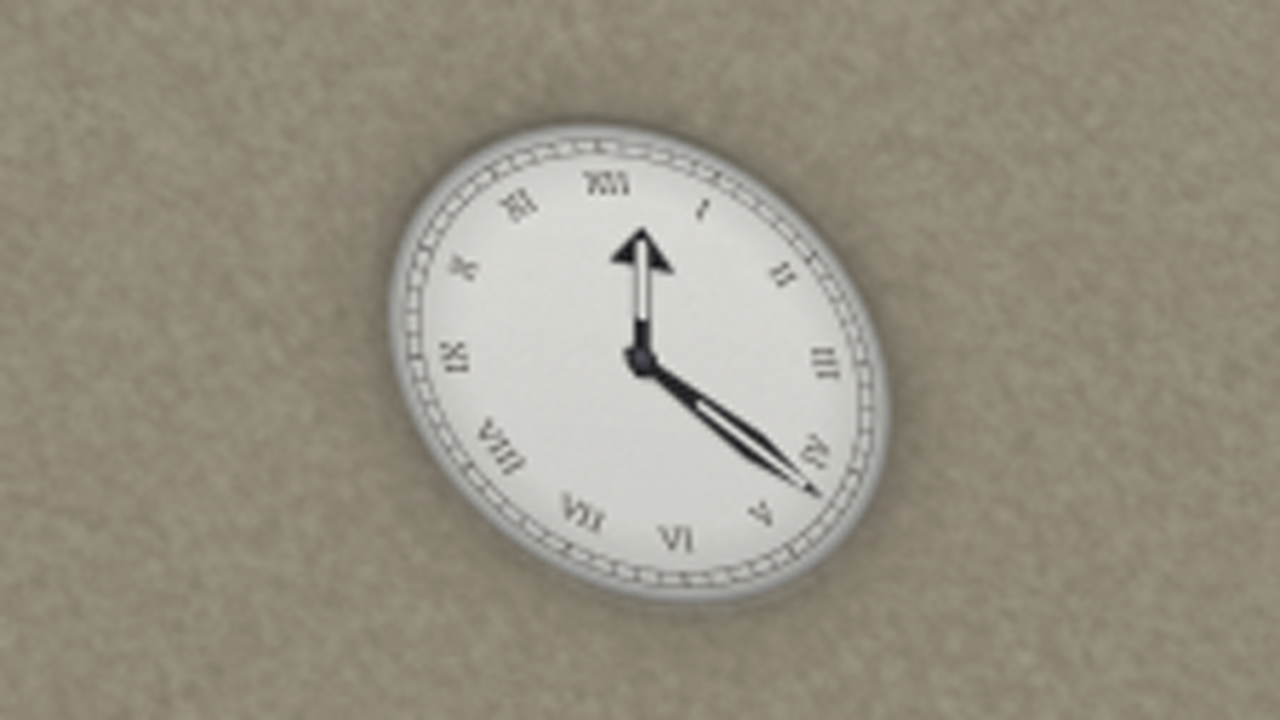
{"hour": 12, "minute": 22}
